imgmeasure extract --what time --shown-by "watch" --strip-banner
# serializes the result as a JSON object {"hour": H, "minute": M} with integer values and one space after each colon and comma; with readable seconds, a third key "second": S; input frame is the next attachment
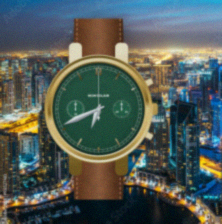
{"hour": 6, "minute": 41}
